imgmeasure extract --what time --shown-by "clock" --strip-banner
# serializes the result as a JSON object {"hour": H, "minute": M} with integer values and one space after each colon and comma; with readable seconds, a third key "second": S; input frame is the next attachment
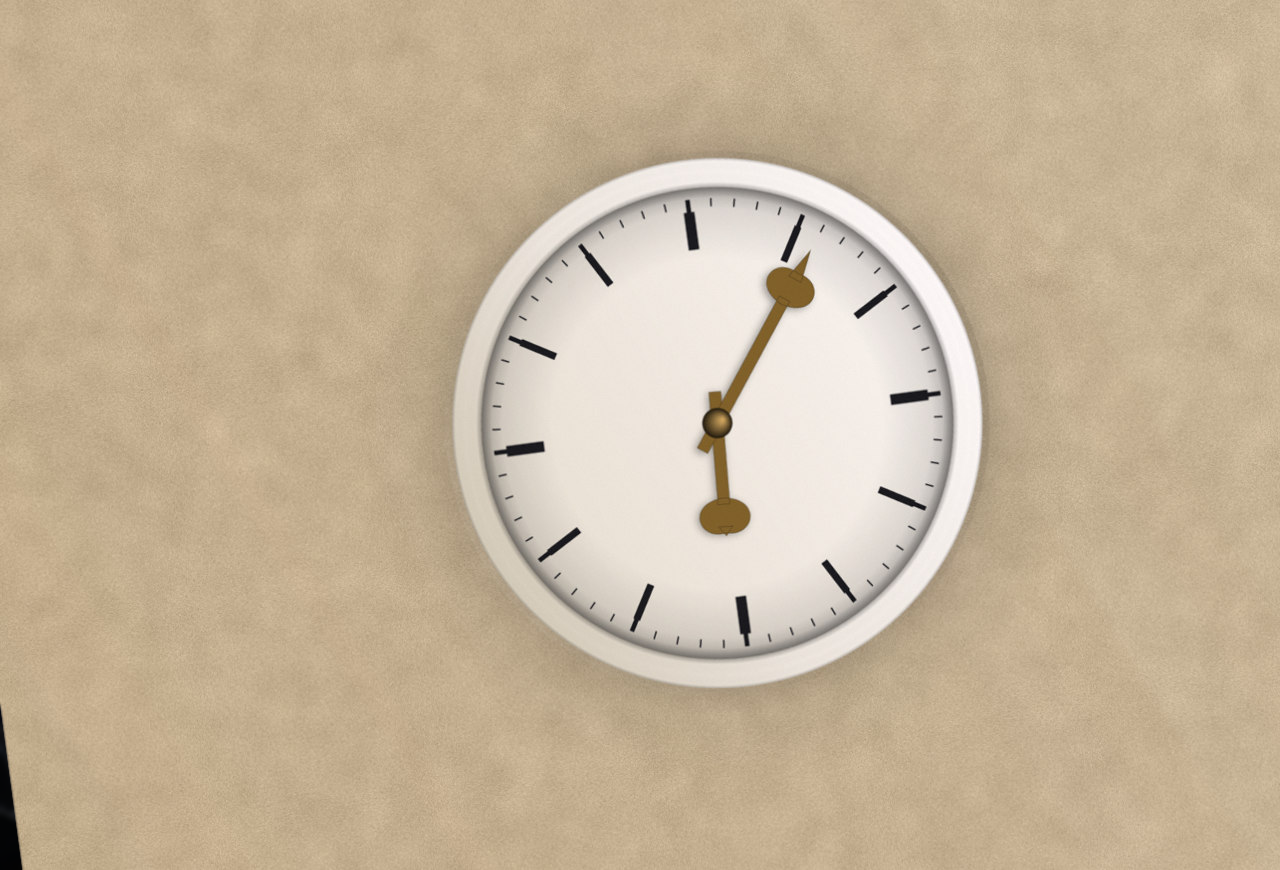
{"hour": 6, "minute": 6}
